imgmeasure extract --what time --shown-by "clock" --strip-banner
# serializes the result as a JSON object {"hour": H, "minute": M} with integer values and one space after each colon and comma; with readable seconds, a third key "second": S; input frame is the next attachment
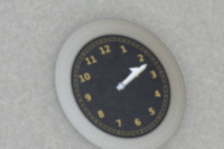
{"hour": 2, "minute": 12}
